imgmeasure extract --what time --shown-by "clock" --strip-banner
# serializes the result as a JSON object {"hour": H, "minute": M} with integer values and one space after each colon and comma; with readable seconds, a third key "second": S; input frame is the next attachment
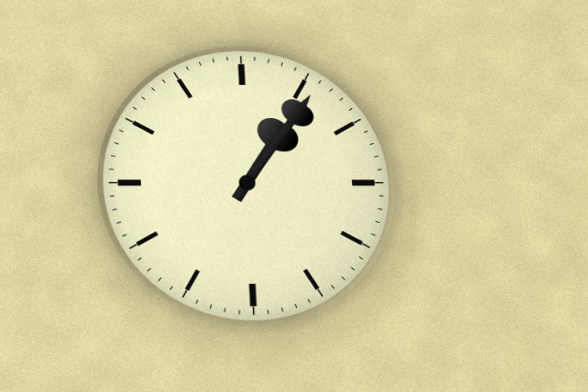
{"hour": 1, "minute": 6}
